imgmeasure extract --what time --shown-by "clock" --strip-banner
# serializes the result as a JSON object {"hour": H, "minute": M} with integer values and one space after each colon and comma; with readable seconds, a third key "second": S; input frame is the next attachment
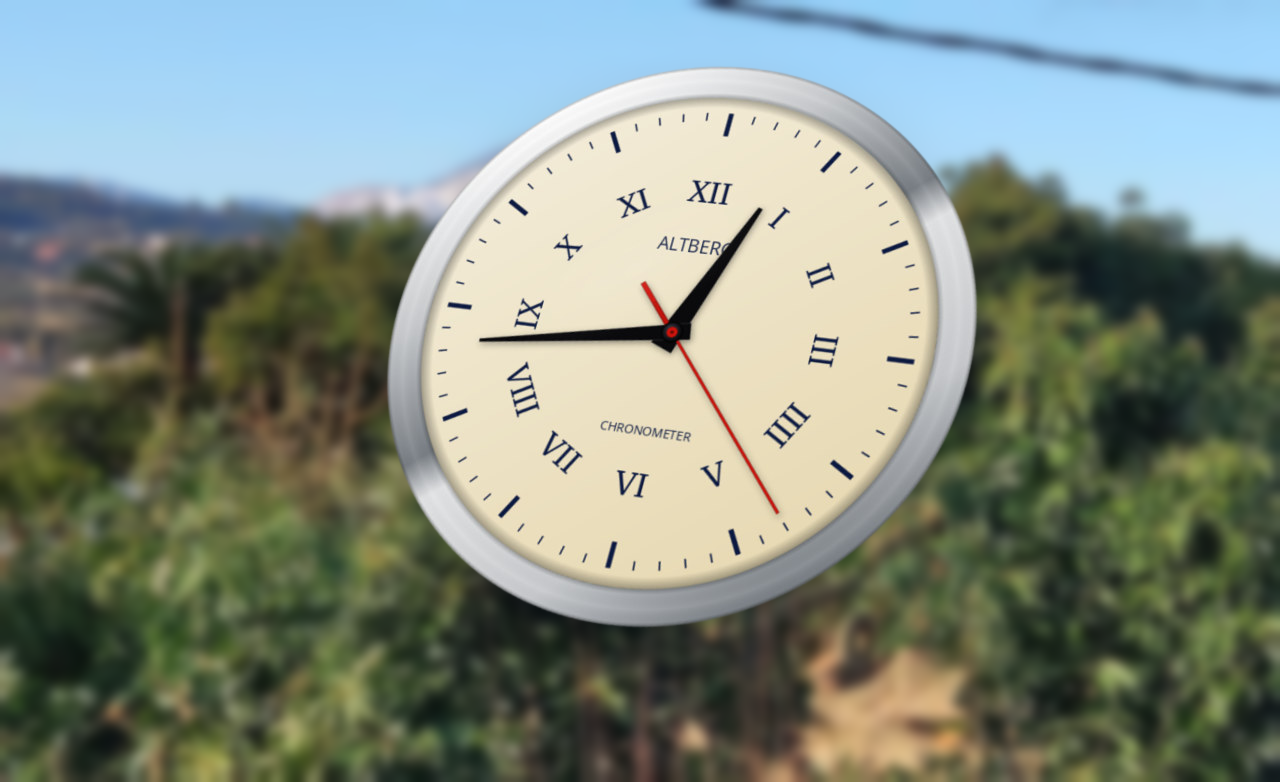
{"hour": 12, "minute": 43, "second": 23}
